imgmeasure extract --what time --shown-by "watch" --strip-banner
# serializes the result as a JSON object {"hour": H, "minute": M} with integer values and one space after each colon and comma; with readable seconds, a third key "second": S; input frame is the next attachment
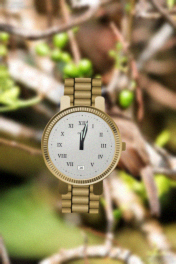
{"hour": 12, "minute": 2}
